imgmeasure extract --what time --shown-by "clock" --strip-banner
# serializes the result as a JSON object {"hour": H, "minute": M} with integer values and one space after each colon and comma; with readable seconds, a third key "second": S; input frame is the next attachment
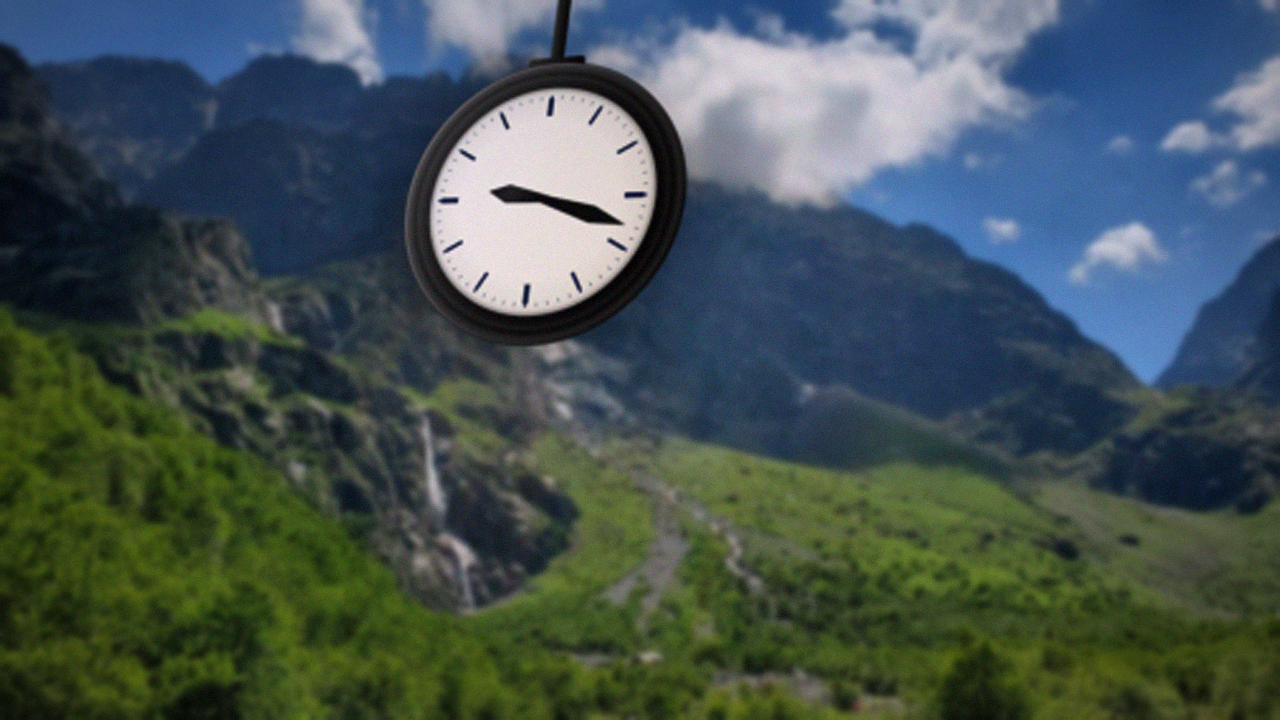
{"hour": 9, "minute": 18}
